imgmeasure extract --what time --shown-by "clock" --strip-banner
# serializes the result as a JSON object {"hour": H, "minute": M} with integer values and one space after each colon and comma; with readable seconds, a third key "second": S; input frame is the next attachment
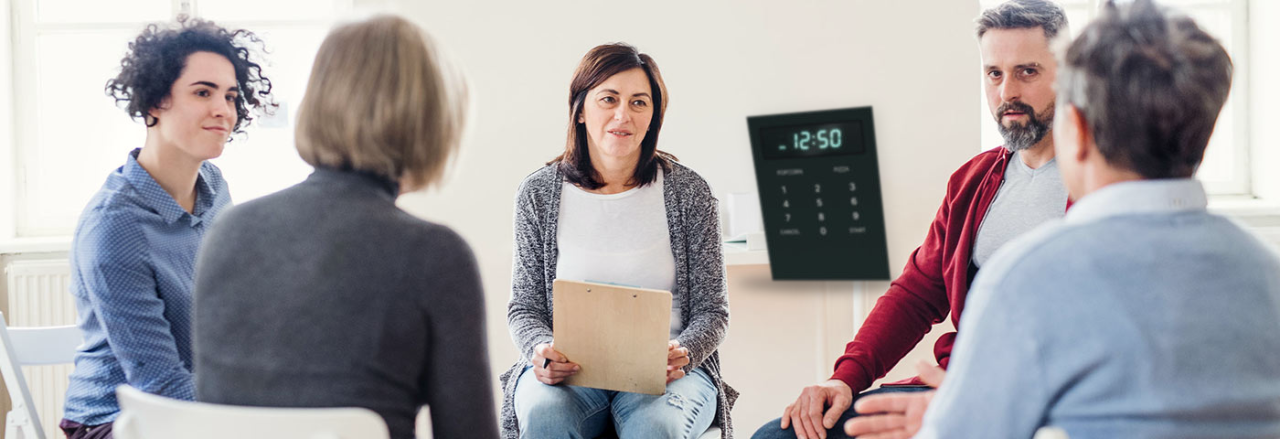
{"hour": 12, "minute": 50}
